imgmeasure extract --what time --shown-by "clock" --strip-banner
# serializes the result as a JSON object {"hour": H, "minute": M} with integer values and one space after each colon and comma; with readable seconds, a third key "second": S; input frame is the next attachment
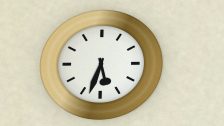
{"hour": 5, "minute": 33}
